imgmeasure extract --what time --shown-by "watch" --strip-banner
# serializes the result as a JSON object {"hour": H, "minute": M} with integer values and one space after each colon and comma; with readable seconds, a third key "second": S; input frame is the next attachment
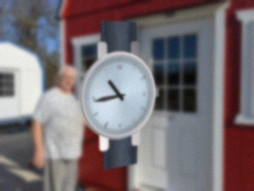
{"hour": 10, "minute": 44}
